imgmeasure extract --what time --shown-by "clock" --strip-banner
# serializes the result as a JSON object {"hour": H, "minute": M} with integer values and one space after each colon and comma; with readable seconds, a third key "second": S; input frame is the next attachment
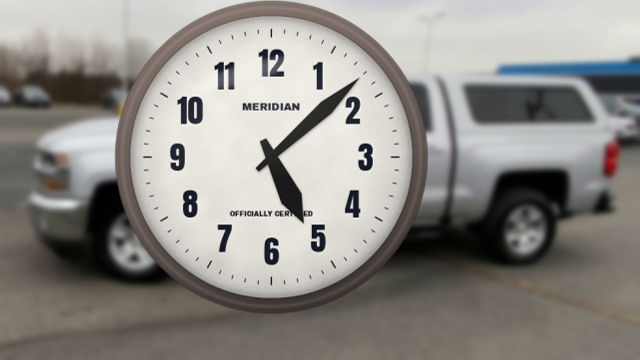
{"hour": 5, "minute": 8}
